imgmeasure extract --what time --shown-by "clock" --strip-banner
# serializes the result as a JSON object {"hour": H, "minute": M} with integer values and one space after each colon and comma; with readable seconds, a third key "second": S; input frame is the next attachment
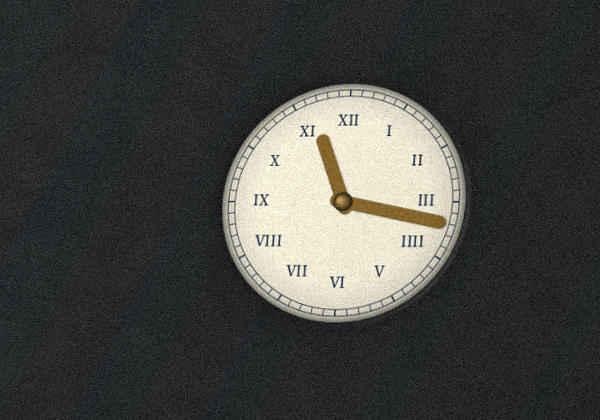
{"hour": 11, "minute": 17}
